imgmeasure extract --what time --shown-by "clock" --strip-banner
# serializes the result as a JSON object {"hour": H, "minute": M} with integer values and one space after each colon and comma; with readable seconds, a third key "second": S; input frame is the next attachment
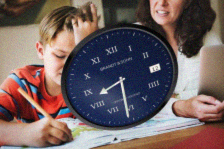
{"hour": 8, "minute": 31}
